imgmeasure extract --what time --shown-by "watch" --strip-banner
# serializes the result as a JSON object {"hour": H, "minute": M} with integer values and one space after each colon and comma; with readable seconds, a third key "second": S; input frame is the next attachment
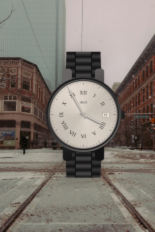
{"hour": 3, "minute": 55}
